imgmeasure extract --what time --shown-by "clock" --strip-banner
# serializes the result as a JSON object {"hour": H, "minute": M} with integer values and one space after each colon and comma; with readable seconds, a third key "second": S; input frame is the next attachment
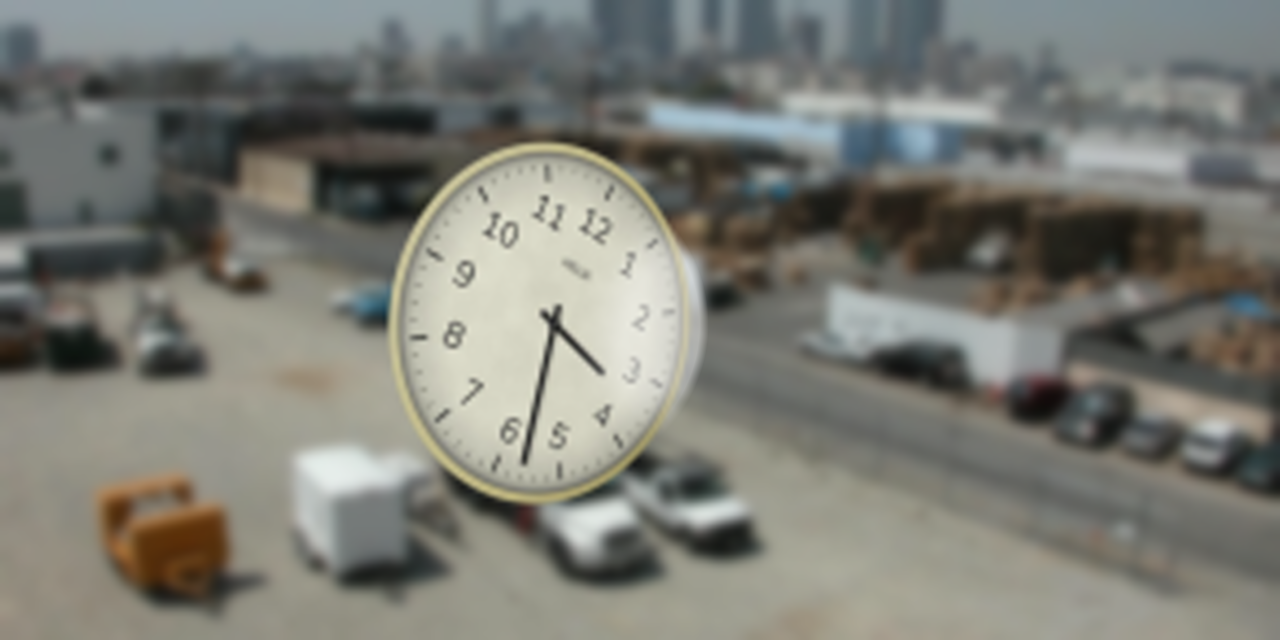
{"hour": 3, "minute": 28}
